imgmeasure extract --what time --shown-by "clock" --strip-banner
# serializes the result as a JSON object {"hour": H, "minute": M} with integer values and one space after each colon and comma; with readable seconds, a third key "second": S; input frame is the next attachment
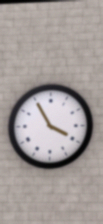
{"hour": 3, "minute": 55}
